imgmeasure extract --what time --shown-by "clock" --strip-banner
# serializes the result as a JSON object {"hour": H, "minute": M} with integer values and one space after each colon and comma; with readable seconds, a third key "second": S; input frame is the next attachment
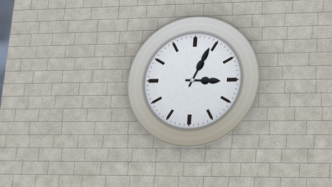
{"hour": 3, "minute": 4}
